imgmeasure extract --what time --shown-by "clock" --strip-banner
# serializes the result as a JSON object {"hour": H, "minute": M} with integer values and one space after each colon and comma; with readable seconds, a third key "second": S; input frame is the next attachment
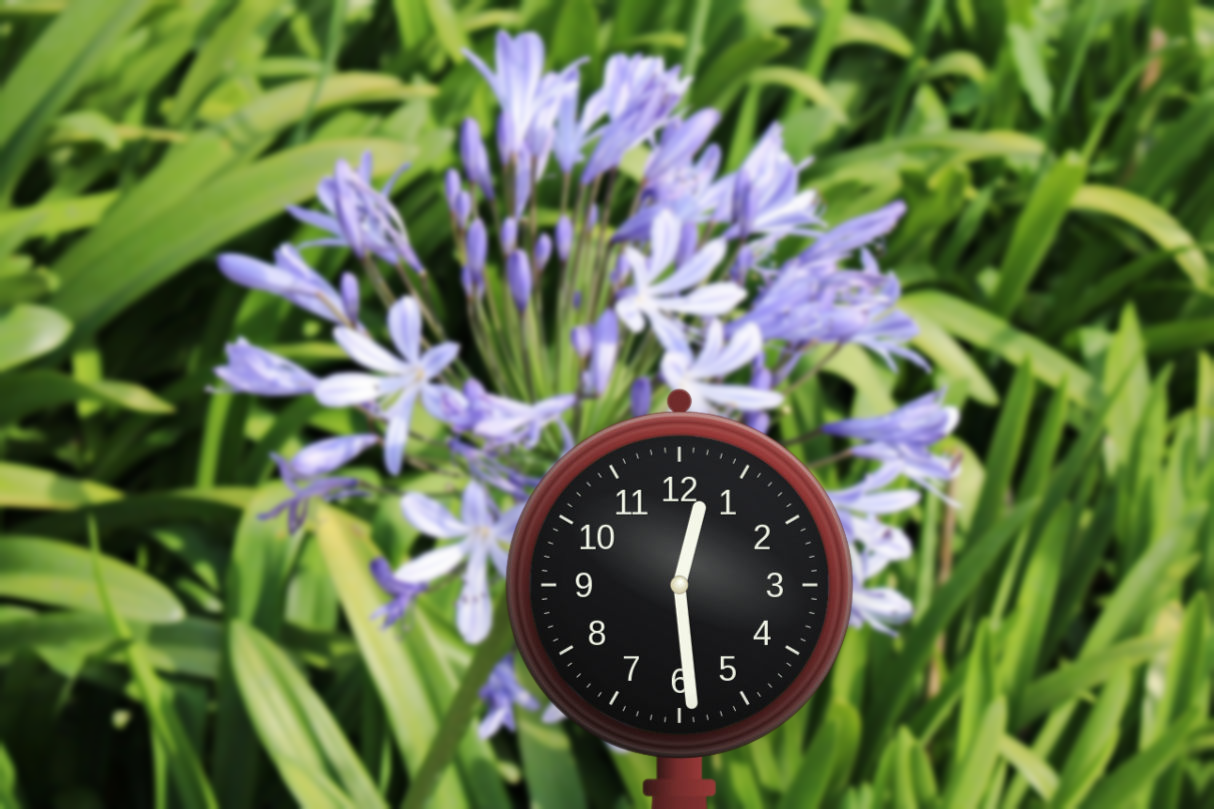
{"hour": 12, "minute": 29}
